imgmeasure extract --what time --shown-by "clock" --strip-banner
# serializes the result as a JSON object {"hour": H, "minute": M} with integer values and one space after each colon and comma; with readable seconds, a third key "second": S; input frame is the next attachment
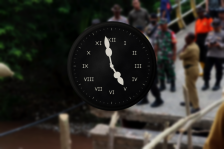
{"hour": 4, "minute": 58}
